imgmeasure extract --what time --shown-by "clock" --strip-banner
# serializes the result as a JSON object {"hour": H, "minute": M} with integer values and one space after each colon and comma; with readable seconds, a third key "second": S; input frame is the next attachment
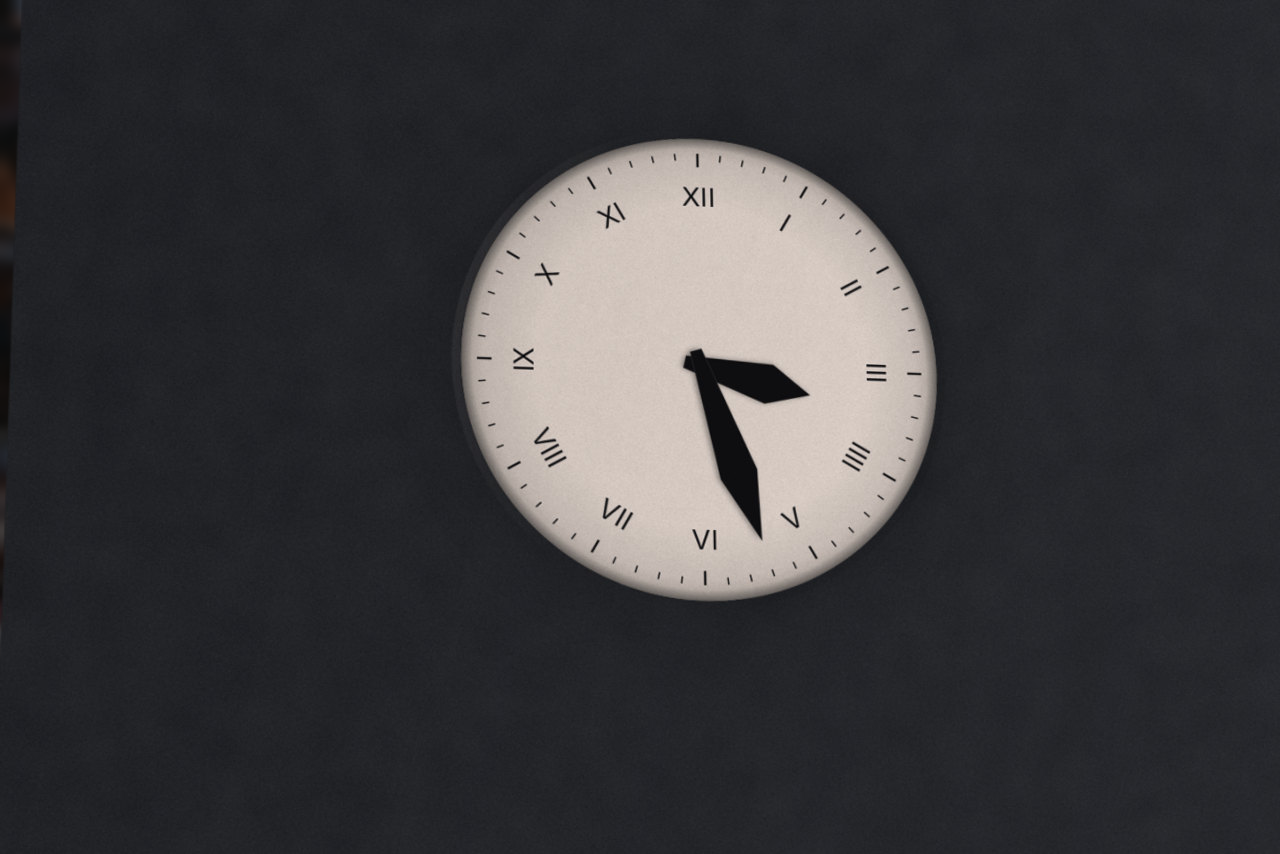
{"hour": 3, "minute": 27}
